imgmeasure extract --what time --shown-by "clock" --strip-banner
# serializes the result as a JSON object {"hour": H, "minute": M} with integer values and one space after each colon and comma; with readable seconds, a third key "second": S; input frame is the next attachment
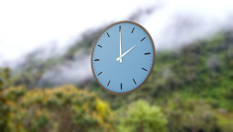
{"hour": 2, "minute": 0}
